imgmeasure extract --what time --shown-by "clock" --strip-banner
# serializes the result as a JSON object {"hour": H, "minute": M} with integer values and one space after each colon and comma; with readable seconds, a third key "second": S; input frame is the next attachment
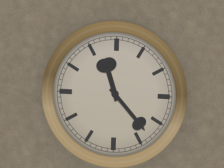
{"hour": 11, "minute": 23}
